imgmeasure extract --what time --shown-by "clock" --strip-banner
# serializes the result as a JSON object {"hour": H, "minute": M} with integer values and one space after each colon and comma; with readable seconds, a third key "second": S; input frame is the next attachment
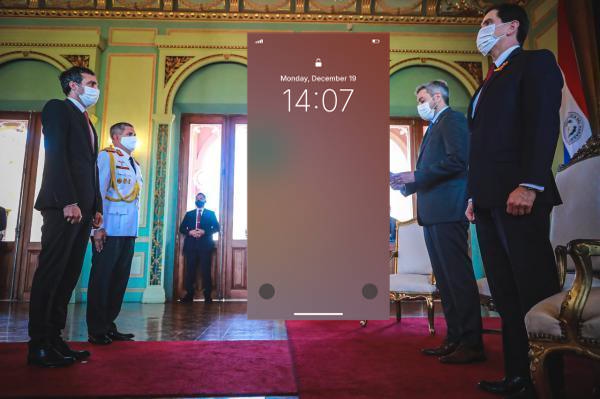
{"hour": 14, "minute": 7}
